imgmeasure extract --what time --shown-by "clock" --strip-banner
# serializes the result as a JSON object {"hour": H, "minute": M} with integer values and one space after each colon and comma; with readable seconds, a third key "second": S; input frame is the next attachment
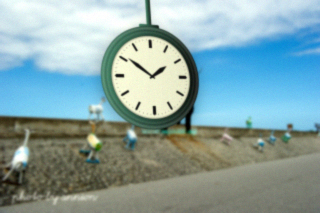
{"hour": 1, "minute": 51}
